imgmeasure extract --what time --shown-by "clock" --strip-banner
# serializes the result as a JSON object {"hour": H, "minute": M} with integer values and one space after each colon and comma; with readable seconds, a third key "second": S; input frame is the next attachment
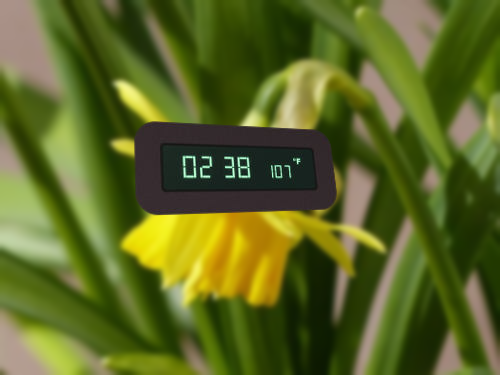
{"hour": 2, "minute": 38}
